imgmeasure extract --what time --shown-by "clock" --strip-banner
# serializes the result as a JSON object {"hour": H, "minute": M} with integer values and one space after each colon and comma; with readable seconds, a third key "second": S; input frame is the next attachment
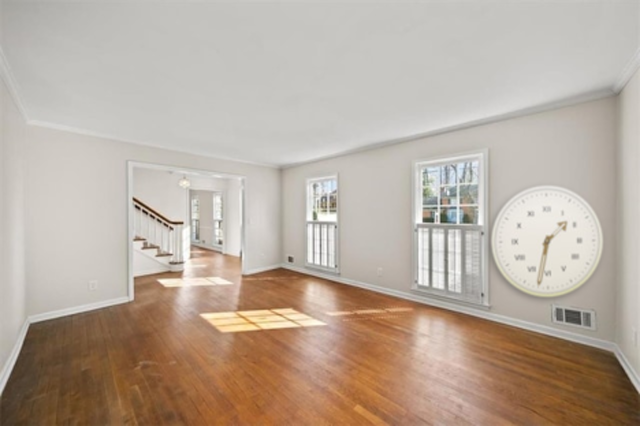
{"hour": 1, "minute": 32}
